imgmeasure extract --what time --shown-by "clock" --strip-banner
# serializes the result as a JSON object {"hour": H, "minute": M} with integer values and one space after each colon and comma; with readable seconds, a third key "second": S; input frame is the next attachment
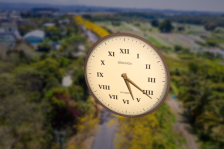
{"hour": 5, "minute": 21}
